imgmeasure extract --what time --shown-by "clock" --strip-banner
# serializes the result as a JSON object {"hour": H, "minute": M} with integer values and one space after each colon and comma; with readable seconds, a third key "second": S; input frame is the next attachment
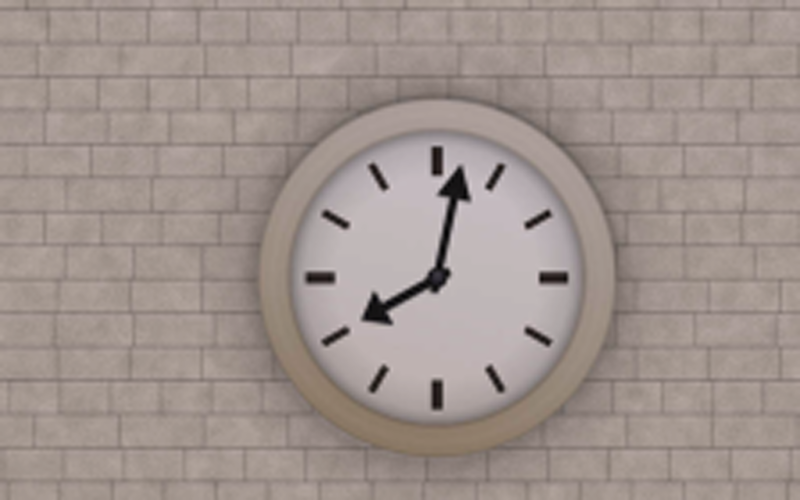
{"hour": 8, "minute": 2}
